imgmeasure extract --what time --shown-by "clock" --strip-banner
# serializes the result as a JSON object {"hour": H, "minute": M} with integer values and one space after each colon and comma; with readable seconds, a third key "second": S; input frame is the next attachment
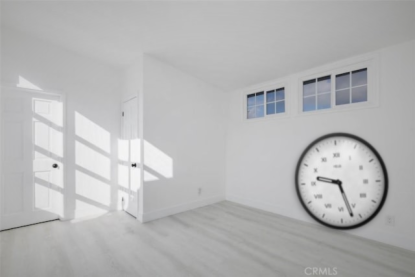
{"hour": 9, "minute": 27}
